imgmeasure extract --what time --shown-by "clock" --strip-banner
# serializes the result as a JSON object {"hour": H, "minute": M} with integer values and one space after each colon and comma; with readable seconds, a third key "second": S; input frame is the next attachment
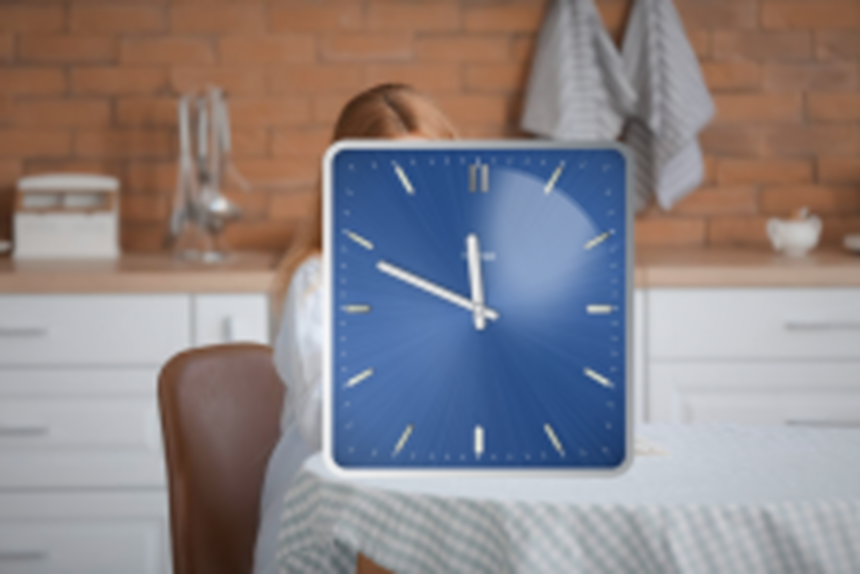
{"hour": 11, "minute": 49}
